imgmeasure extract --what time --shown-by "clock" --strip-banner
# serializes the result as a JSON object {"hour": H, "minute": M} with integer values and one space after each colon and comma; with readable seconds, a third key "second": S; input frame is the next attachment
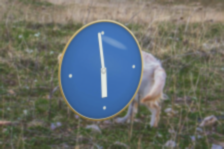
{"hour": 5, "minute": 59}
